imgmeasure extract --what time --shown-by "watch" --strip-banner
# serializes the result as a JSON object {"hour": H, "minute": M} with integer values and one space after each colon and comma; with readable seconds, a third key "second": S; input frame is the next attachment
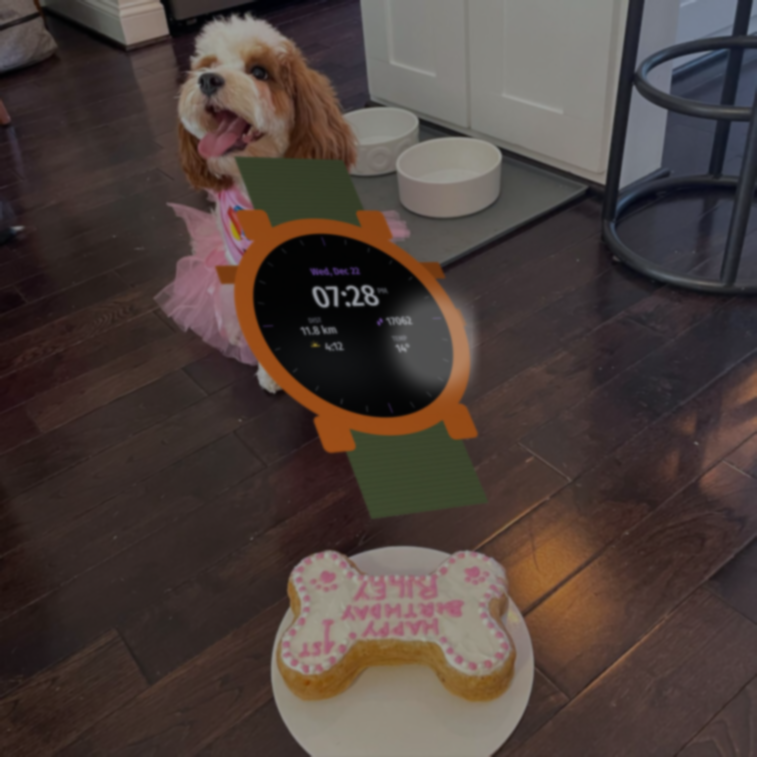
{"hour": 7, "minute": 28}
